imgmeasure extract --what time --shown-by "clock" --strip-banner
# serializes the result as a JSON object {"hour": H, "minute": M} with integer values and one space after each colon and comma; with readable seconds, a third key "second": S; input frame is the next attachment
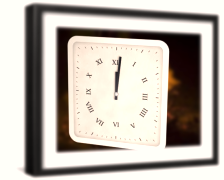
{"hour": 12, "minute": 1}
